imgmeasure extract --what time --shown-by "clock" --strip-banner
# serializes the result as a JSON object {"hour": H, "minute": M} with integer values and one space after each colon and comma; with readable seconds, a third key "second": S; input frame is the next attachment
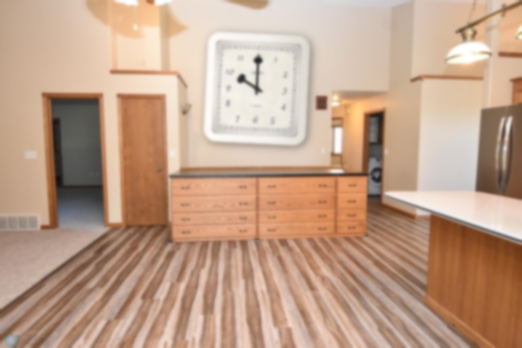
{"hour": 10, "minute": 0}
